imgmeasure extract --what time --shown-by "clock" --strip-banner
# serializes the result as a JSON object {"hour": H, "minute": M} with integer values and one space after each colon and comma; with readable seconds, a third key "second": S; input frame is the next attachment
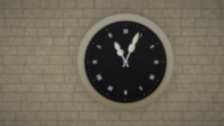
{"hour": 11, "minute": 4}
